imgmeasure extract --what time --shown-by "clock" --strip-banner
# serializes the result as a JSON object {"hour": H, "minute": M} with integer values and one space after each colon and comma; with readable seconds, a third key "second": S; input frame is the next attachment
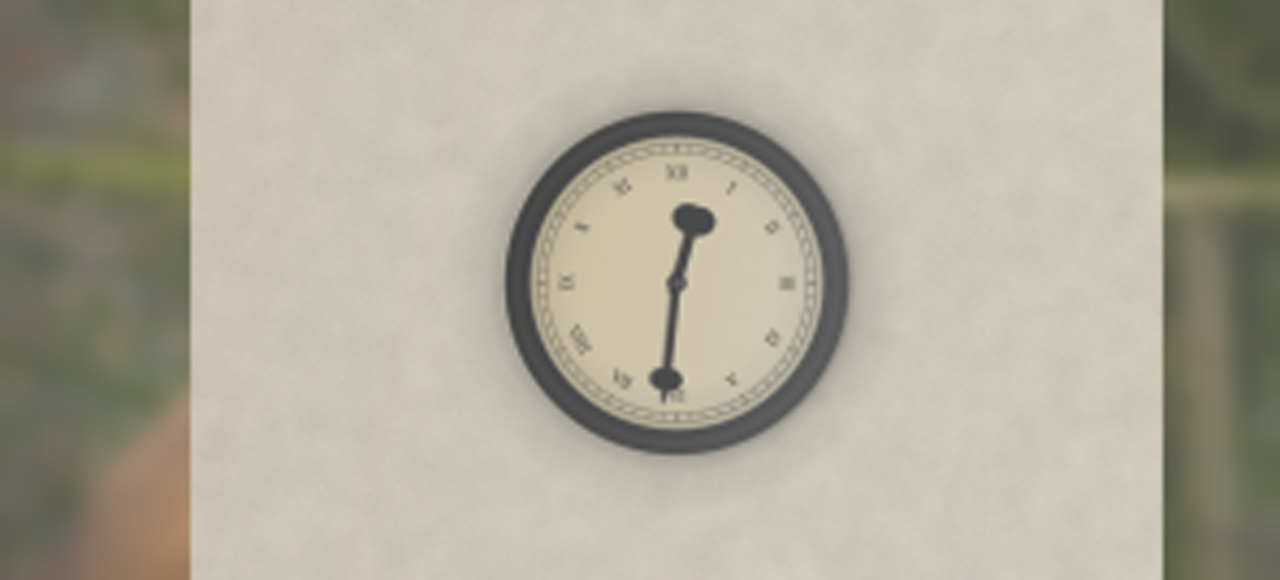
{"hour": 12, "minute": 31}
